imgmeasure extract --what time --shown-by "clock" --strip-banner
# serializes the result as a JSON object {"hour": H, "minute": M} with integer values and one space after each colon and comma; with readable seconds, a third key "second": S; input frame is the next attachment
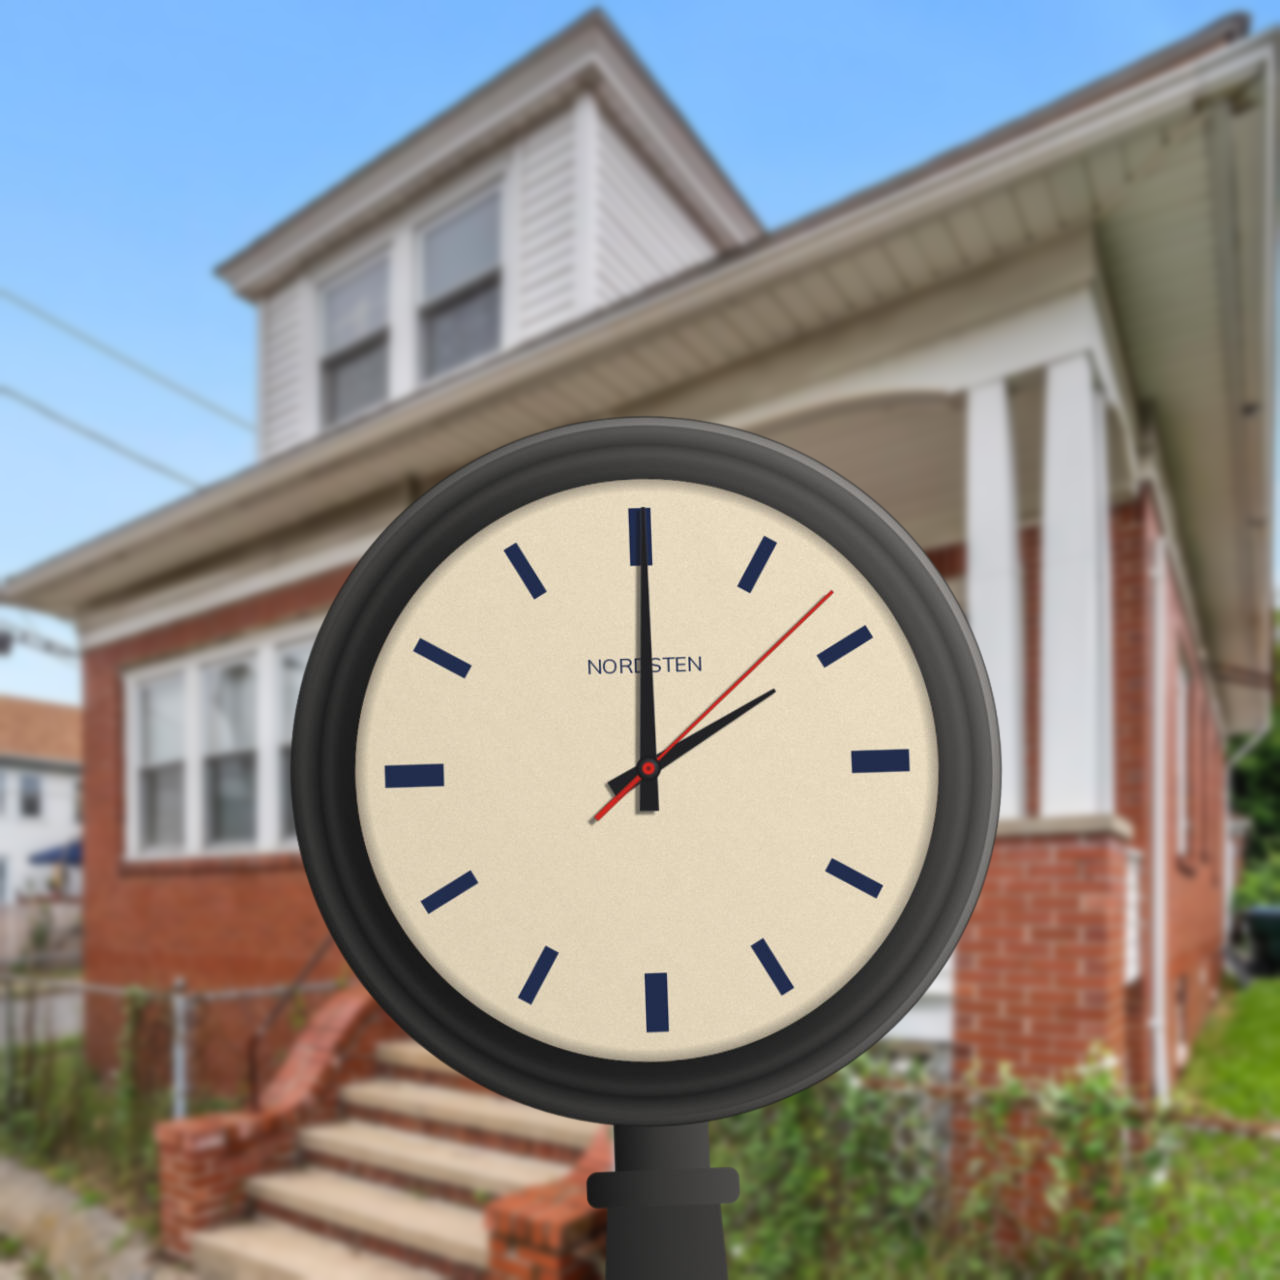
{"hour": 2, "minute": 0, "second": 8}
